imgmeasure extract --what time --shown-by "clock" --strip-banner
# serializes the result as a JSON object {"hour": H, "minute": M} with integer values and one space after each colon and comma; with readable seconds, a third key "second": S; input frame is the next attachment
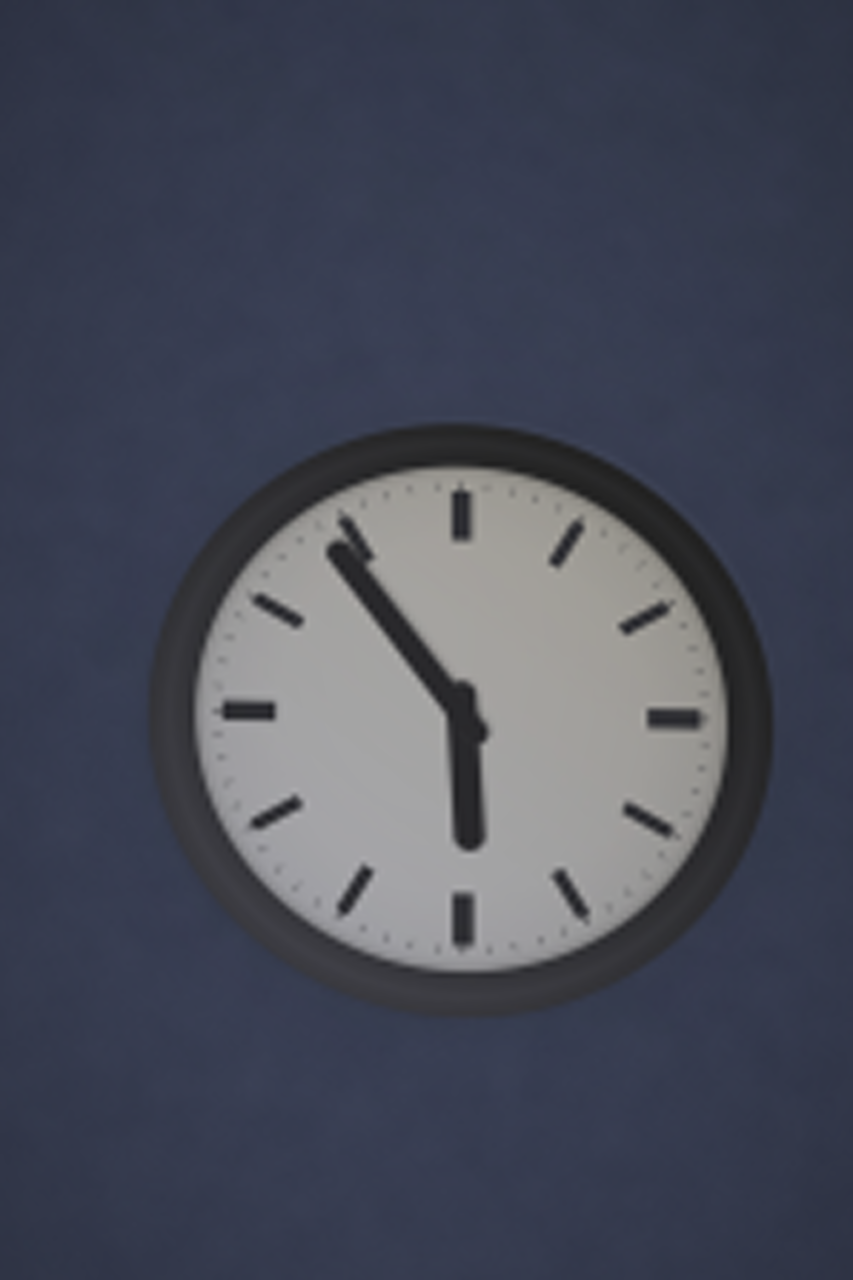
{"hour": 5, "minute": 54}
